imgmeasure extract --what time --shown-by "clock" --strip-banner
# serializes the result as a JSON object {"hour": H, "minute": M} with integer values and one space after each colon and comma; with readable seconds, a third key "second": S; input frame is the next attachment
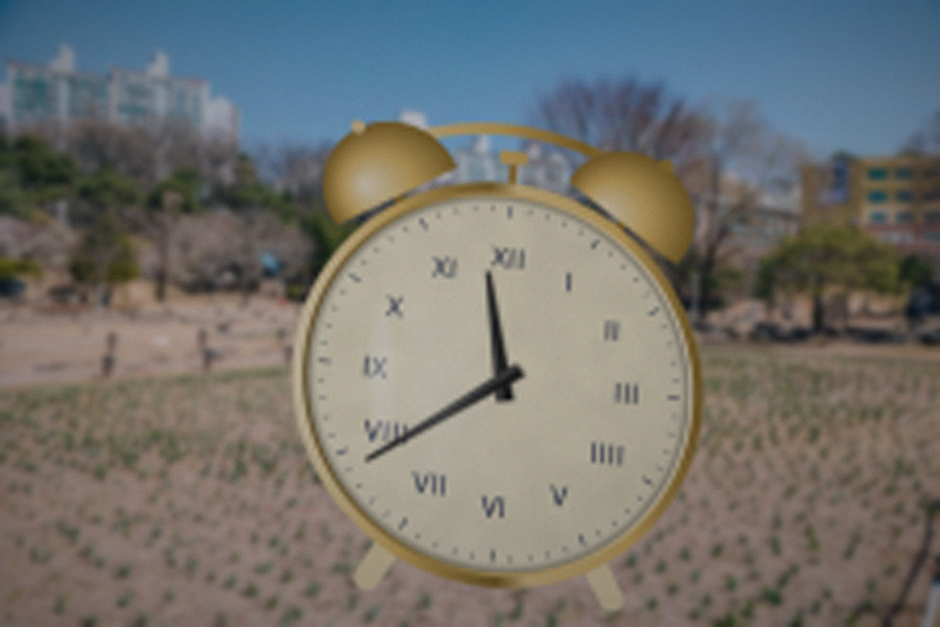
{"hour": 11, "minute": 39}
